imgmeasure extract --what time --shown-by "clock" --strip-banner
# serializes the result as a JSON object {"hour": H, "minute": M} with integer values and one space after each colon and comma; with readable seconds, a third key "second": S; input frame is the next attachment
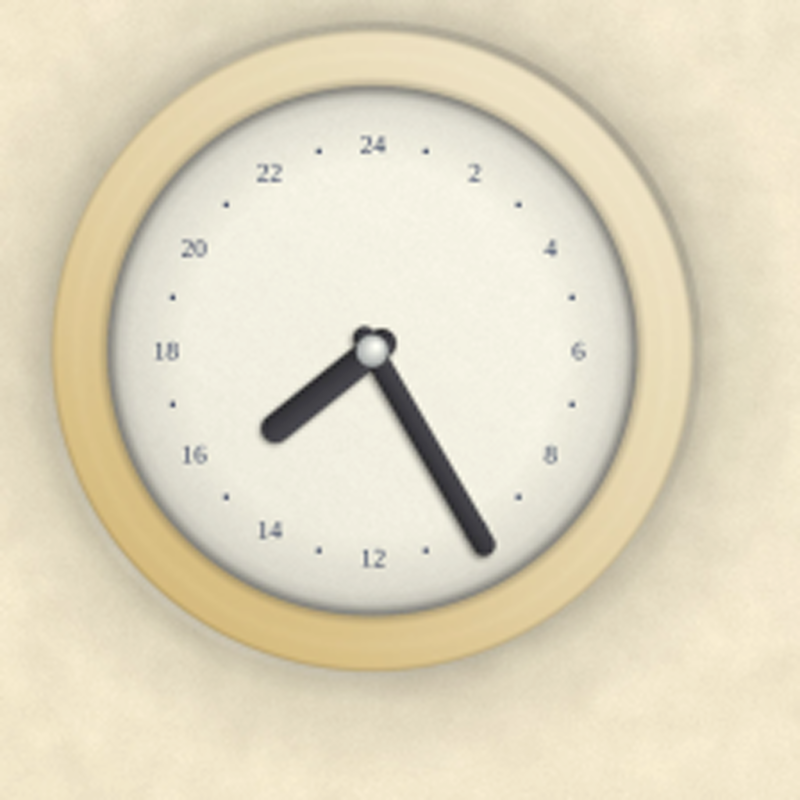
{"hour": 15, "minute": 25}
